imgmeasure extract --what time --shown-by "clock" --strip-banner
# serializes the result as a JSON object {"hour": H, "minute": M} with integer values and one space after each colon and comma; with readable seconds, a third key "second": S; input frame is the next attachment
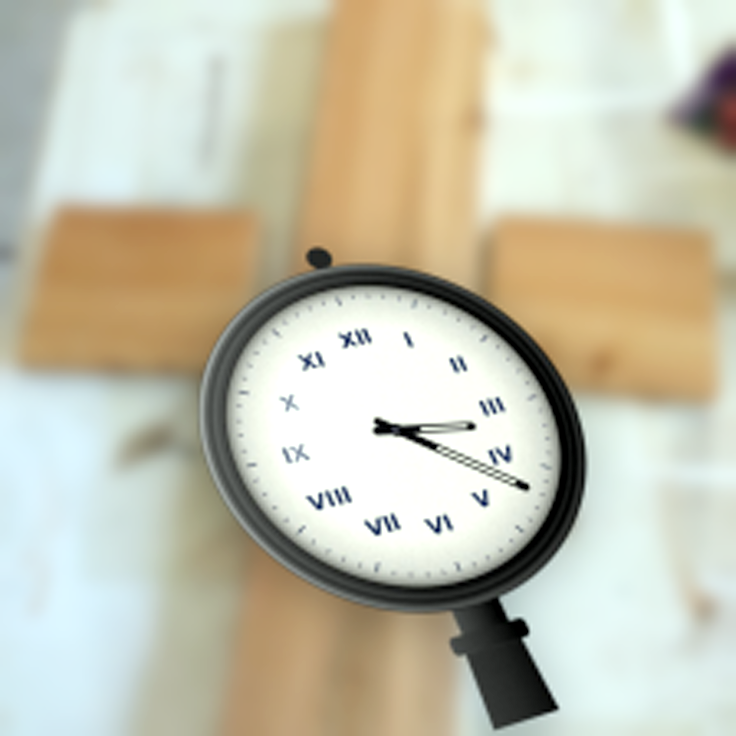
{"hour": 3, "minute": 22}
